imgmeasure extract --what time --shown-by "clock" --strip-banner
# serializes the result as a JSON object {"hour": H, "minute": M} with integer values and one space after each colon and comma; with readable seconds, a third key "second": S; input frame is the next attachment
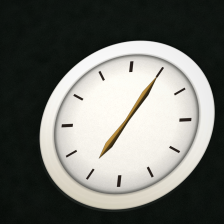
{"hour": 7, "minute": 5}
